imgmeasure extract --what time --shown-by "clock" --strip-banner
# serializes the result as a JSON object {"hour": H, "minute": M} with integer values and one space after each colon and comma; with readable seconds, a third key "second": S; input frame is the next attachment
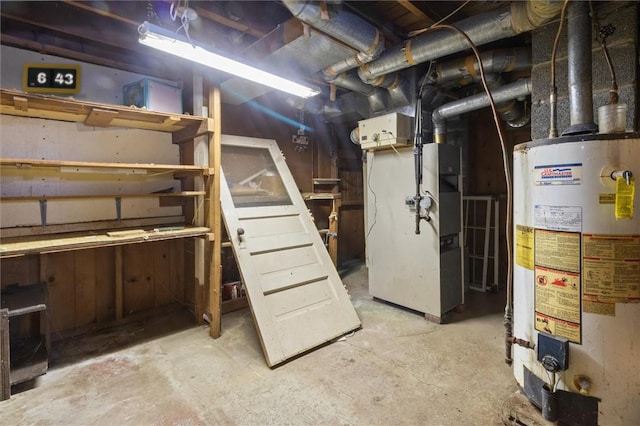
{"hour": 6, "minute": 43}
